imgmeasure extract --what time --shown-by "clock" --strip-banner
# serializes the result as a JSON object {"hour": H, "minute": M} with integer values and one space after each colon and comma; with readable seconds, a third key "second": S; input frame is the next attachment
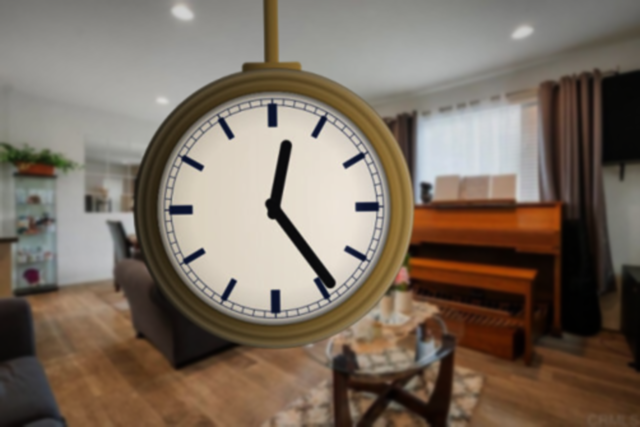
{"hour": 12, "minute": 24}
